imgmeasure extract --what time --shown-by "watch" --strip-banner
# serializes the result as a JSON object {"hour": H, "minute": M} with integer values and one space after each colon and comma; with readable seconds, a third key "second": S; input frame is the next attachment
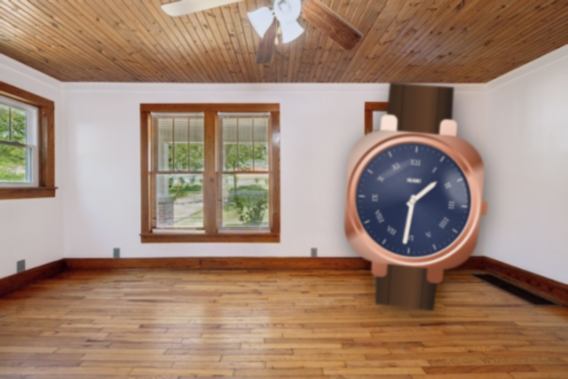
{"hour": 1, "minute": 31}
